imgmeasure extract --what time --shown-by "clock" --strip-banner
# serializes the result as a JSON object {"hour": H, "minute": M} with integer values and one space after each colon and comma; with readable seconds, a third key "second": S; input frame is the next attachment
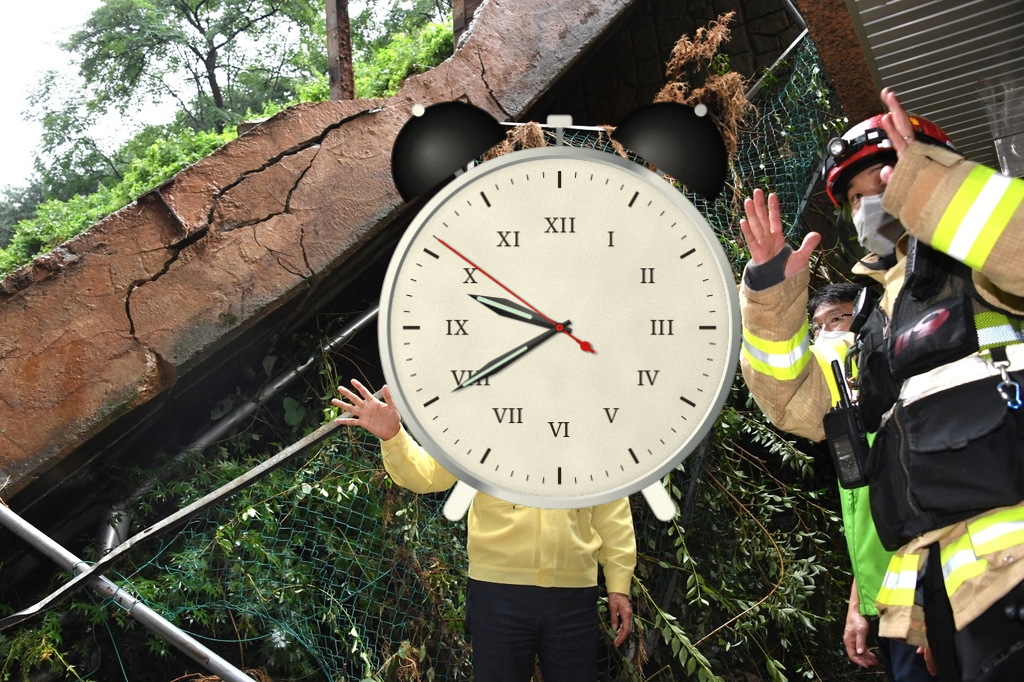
{"hour": 9, "minute": 39, "second": 51}
